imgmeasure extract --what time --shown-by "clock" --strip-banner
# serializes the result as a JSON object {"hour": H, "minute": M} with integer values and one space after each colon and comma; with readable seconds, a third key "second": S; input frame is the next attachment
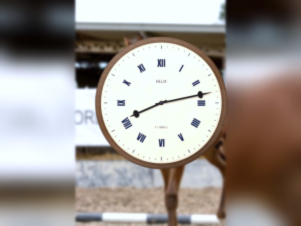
{"hour": 8, "minute": 13}
